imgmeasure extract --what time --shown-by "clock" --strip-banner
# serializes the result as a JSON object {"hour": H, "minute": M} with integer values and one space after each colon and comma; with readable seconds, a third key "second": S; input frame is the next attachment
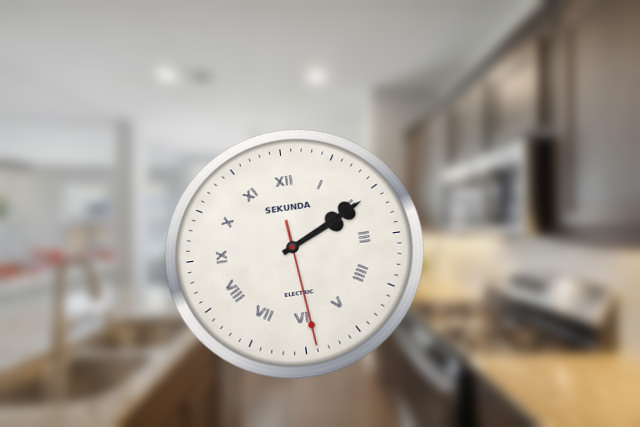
{"hour": 2, "minute": 10, "second": 29}
